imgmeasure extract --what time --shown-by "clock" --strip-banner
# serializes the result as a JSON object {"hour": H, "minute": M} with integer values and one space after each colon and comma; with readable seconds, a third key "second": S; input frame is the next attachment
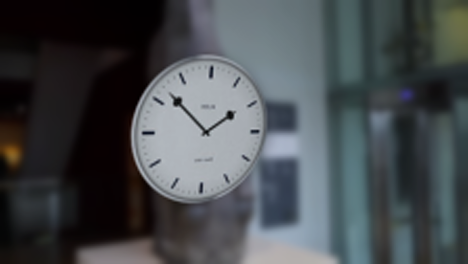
{"hour": 1, "minute": 52}
